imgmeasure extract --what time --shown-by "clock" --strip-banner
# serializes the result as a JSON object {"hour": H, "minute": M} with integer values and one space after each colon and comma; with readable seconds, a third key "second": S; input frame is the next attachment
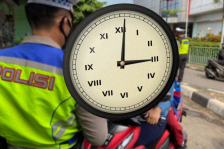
{"hour": 3, "minute": 1}
